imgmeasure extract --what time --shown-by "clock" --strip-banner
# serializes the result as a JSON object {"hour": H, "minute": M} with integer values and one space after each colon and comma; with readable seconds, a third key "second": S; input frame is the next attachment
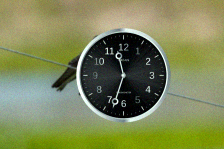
{"hour": 11, "minute": 33}
